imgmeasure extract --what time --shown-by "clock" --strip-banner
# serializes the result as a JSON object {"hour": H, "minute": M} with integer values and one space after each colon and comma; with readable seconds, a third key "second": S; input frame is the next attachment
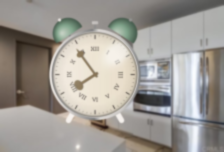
{"hour": 7, "minute": 54}
